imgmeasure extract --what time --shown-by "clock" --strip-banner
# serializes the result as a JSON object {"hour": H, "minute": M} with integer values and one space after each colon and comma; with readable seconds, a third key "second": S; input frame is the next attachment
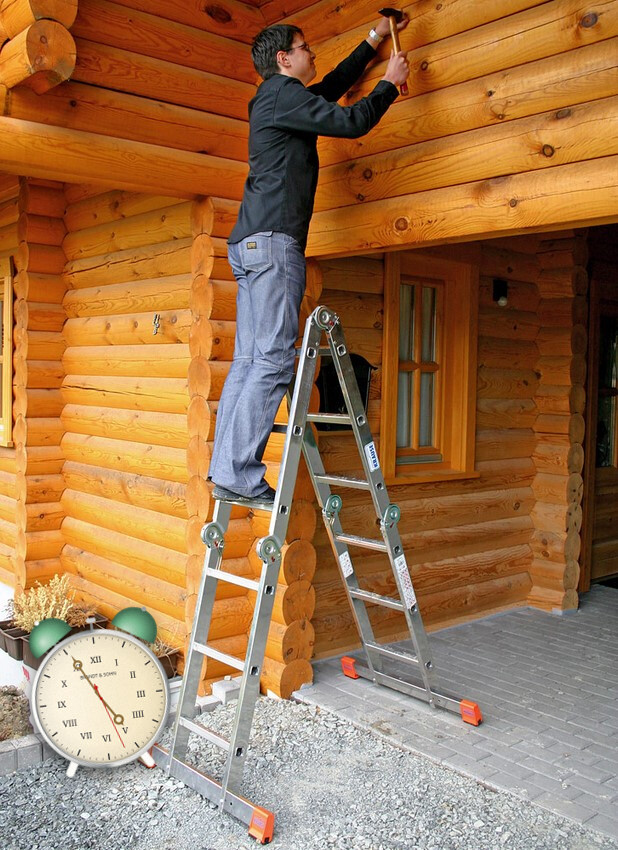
{"hour": 4, "minute": 55, "second": 27}
